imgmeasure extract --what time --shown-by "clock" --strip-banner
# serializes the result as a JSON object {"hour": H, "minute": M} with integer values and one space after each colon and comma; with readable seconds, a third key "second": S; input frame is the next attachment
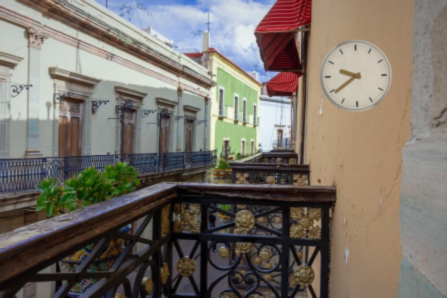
{"hour": 9, "minute": 39}
